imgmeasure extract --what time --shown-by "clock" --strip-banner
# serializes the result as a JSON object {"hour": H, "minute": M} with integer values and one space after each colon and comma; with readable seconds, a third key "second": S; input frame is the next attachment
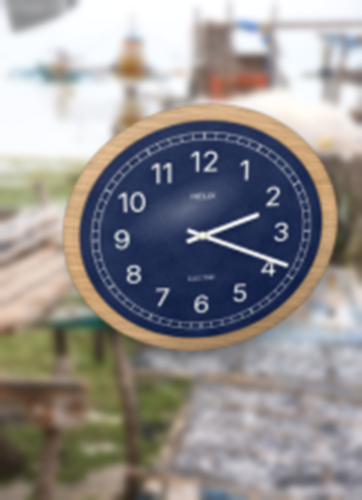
{"hour": 2, "minute": 19}
